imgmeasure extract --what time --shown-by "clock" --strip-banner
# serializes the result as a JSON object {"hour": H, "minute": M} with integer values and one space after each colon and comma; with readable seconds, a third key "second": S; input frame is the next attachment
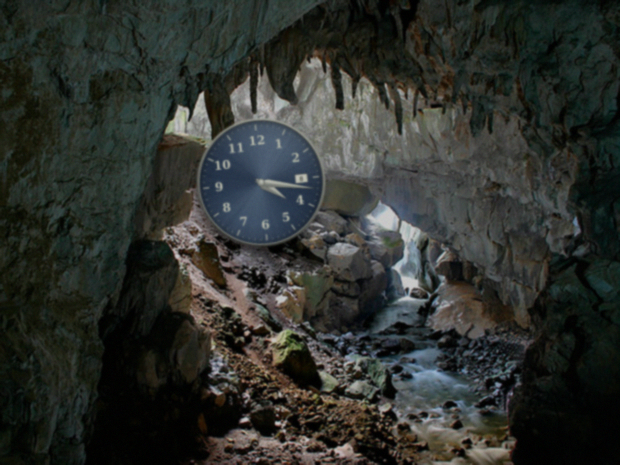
{"hour": 4, "minute": 17}
